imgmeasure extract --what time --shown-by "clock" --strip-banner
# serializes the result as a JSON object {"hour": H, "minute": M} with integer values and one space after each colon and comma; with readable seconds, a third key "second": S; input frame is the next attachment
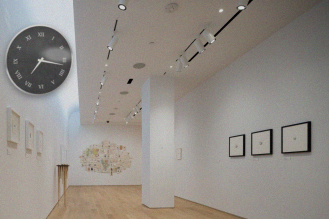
{"hour": 7, "minute": 17}
